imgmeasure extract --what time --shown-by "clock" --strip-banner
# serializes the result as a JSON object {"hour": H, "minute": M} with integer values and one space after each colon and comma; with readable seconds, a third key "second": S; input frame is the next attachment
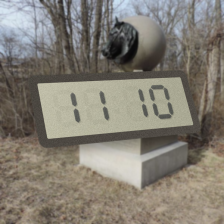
{"hour": 11, "minute": 10}
